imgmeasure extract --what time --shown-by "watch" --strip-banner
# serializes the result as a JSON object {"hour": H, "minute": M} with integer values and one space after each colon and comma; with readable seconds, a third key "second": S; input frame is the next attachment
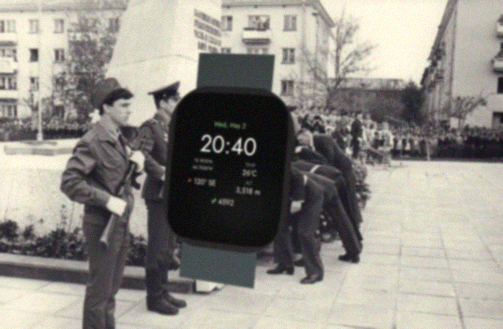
{"hour": 20, "minute": 40}
